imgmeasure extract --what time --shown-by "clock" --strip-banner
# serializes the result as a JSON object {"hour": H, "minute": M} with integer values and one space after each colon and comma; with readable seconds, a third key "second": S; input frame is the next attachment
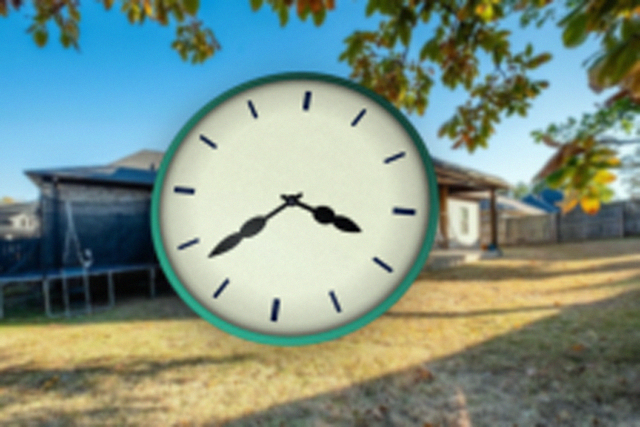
{"hour": 3, "minute": 38}
